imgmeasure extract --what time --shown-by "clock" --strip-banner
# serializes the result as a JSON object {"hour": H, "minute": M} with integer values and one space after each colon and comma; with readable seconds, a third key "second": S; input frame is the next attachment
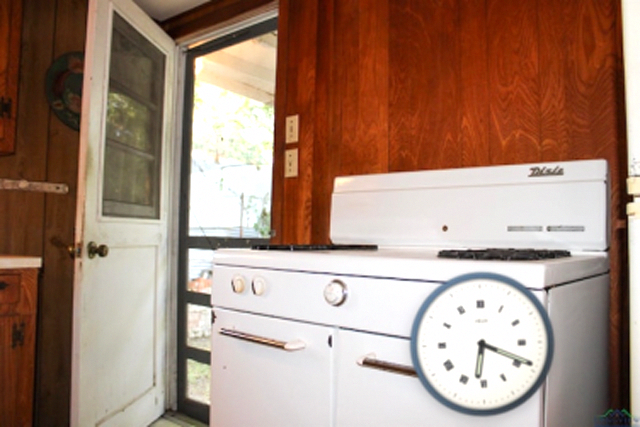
{"hour": 6, "minute": 19}
